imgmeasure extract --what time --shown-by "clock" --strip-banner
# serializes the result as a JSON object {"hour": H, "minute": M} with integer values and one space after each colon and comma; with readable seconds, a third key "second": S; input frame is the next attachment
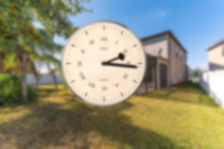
{"hour": 2, "minute": 16}
